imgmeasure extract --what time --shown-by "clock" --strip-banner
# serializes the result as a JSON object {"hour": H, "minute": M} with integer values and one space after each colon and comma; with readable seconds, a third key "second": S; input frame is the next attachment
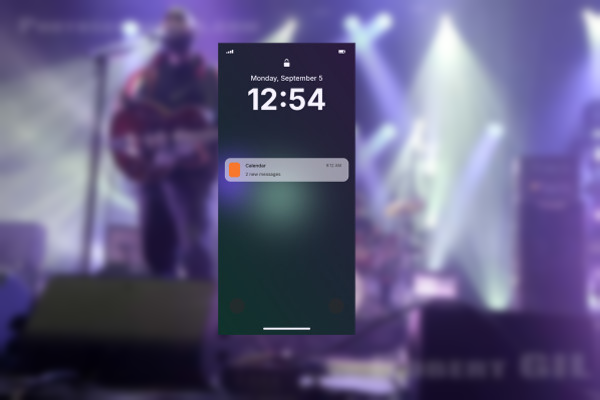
{"hour": 12, "minute": 54}
